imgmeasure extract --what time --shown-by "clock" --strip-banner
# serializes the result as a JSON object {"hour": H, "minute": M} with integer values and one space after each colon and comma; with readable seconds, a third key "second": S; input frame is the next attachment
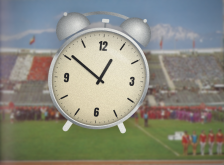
{"hour": 12, "minute": 51}
